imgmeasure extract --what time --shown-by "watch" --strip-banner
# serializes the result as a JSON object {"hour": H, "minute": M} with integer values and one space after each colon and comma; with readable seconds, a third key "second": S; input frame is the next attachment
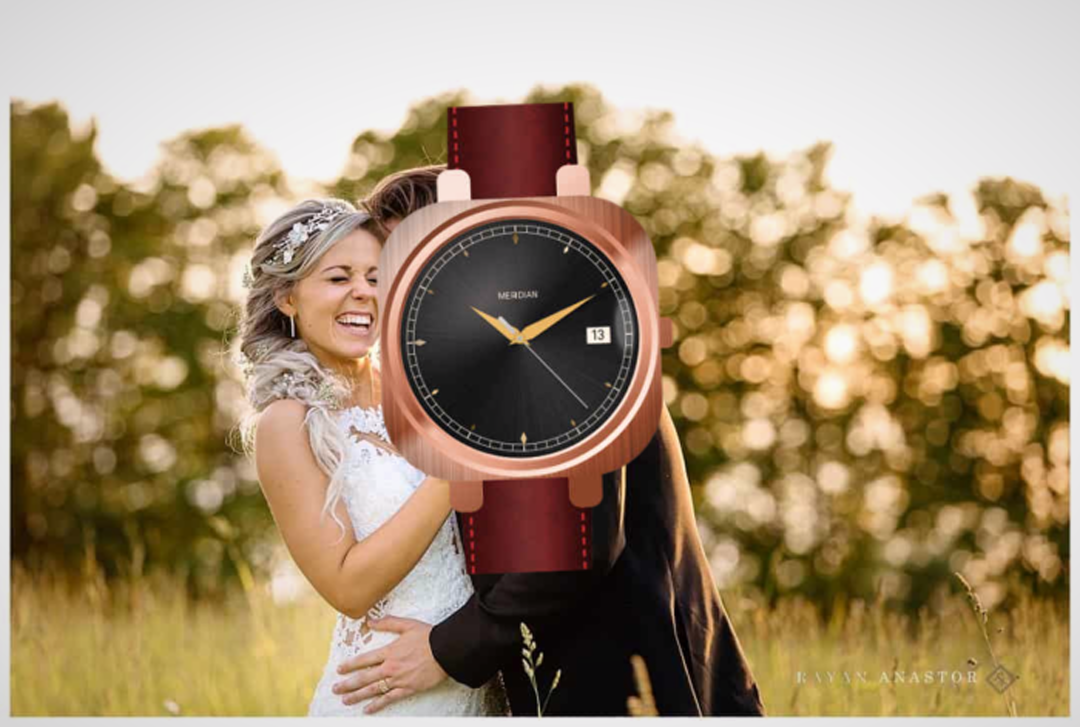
{"hour": 10, "minute": 10, "second": 23}
